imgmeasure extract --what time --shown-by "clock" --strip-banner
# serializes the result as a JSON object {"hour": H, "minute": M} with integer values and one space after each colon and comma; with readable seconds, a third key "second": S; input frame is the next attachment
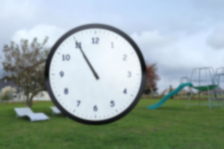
{"hour": 10, "minute": 55}
